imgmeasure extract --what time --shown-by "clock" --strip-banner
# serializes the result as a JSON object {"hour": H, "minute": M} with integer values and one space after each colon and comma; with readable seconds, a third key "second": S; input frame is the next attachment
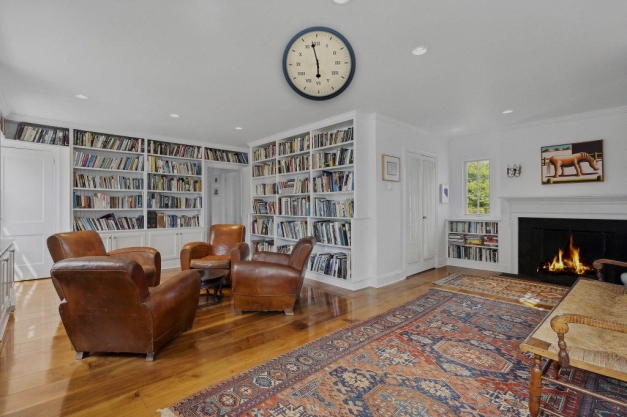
{"hour": 5, "minute": 58}
